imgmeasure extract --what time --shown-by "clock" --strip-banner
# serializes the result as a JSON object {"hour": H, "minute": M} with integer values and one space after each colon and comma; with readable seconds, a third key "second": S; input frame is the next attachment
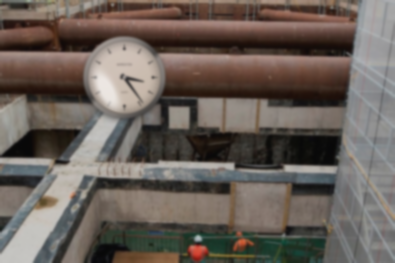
{"hour": 3, "minute": 24}
